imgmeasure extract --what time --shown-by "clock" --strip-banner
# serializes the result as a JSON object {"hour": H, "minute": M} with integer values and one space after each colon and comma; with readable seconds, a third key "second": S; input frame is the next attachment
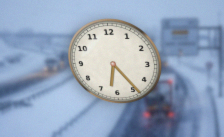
{"hour": 6, "minute": 24}
